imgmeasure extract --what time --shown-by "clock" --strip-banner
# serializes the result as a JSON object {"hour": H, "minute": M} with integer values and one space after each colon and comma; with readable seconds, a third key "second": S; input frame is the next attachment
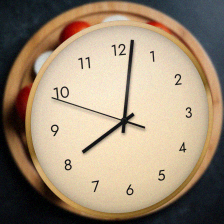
{"hour": 8, "minute": 1, "second": 49}
